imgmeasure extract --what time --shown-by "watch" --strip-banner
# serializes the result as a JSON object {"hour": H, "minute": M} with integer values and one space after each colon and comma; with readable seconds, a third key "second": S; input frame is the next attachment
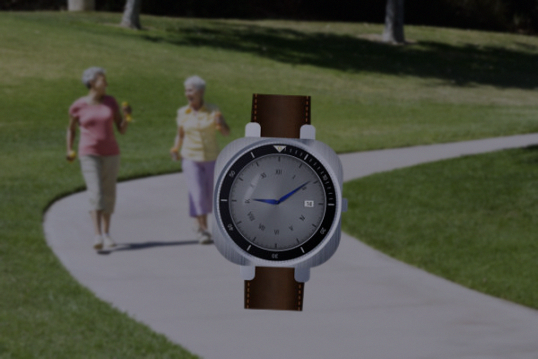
{"hour": 9, "minute": 9}
